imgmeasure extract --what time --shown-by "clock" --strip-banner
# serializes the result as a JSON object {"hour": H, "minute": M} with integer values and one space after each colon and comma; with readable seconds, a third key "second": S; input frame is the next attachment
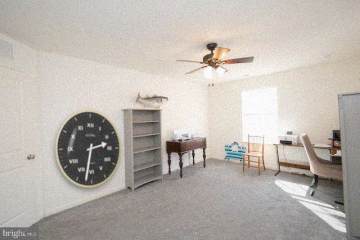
{"hour": 2, "minute": 32}
